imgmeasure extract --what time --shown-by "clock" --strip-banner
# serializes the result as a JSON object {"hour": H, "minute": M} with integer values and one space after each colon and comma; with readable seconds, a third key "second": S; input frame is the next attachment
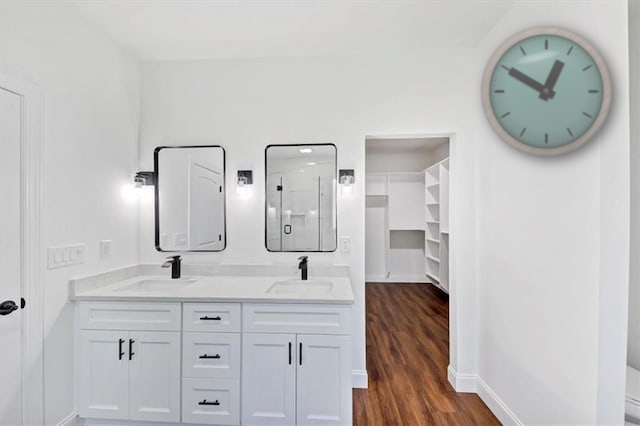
{"hour": 12, "minute": 50}
